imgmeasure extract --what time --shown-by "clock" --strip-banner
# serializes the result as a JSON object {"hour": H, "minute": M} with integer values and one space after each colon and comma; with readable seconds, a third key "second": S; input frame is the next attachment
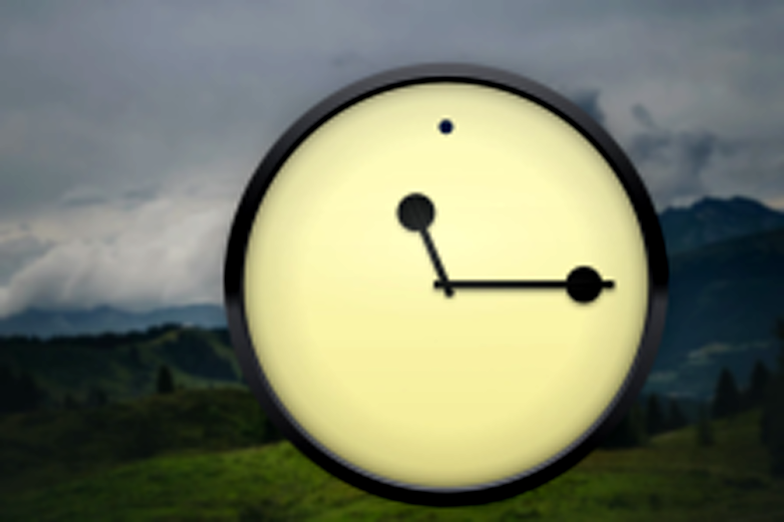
{"hour": 11, "minute": 15}
